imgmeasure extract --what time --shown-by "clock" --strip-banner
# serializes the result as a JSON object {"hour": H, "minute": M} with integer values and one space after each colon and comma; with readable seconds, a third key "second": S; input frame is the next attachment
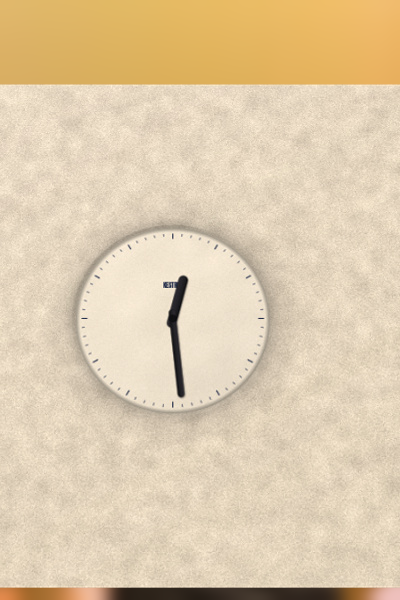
{"hour": 12, "minute": 29}
